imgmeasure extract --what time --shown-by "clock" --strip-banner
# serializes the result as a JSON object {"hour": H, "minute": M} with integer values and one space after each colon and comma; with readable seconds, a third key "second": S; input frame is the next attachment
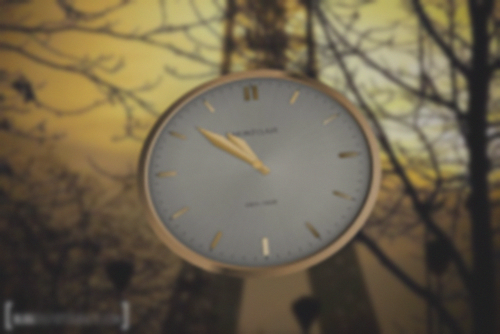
{"hour": 10, "minute": 52}
